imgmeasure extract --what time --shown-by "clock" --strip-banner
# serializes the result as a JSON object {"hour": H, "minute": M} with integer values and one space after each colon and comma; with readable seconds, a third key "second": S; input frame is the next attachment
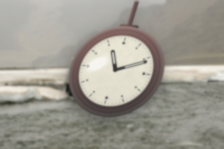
{"hour": 11, "minute": 11}
